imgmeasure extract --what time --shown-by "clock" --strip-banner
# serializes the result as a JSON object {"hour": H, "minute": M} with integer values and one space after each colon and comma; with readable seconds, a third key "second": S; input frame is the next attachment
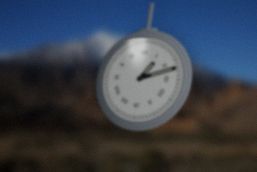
{"hour": 1, "minute": 12}
